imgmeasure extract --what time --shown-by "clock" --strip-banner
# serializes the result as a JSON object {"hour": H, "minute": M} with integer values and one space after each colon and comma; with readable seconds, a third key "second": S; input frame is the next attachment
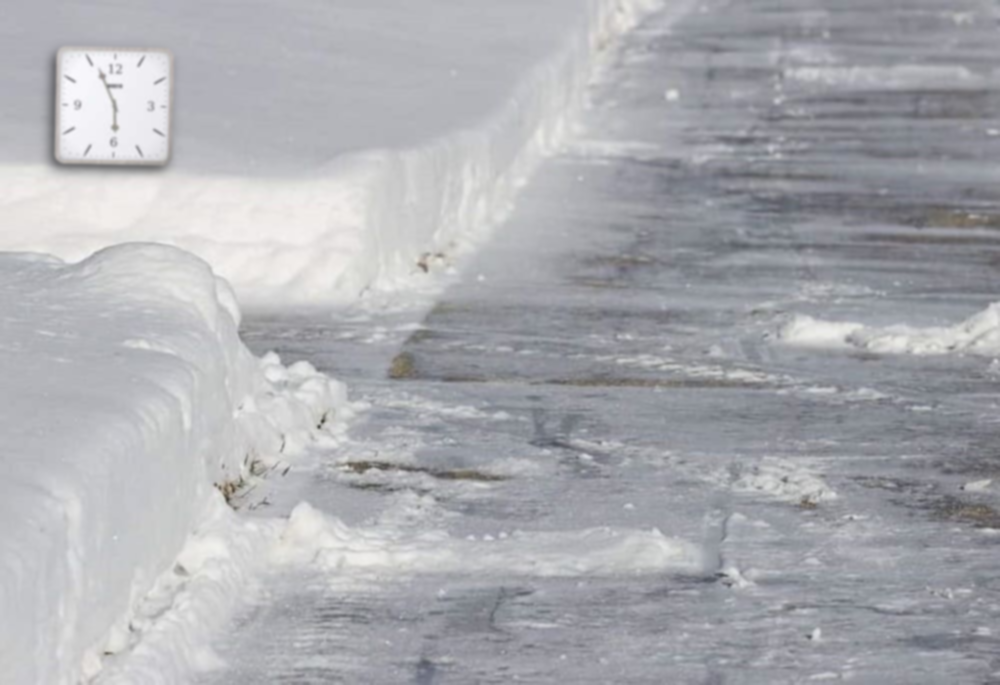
{"hour": 5, "minute": 56}
